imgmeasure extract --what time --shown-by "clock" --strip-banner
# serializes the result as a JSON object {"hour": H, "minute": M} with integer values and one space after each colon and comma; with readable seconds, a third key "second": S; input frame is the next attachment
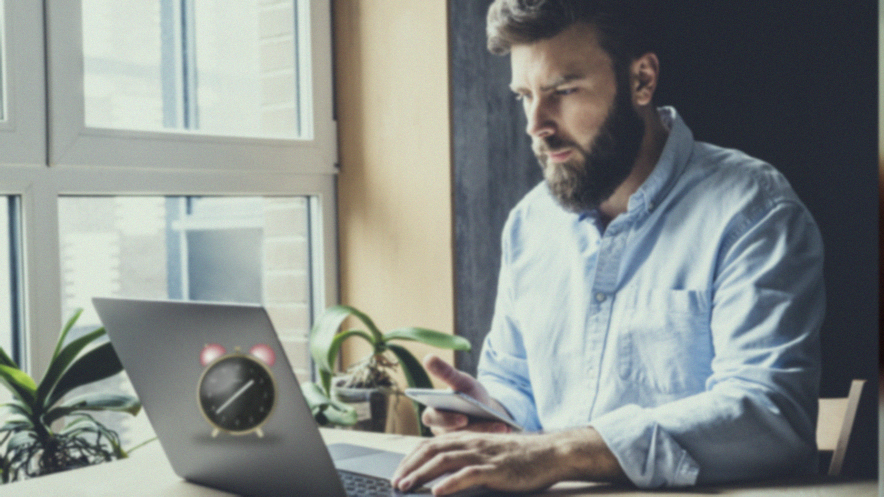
{"hour": 1, "minute": 38}
